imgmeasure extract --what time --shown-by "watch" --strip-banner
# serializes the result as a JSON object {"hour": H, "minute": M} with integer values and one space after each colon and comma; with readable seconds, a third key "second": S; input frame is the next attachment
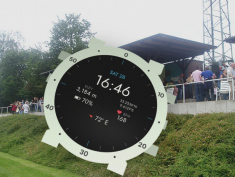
{"hour": 16, "minute": 46}
